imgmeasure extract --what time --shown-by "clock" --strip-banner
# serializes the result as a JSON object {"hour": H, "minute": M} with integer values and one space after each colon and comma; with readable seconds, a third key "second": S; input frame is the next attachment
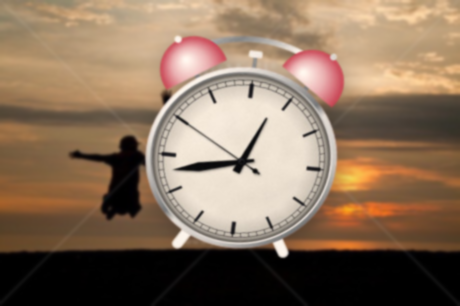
{"hour": 12, "minute": 42, "second": 50}
